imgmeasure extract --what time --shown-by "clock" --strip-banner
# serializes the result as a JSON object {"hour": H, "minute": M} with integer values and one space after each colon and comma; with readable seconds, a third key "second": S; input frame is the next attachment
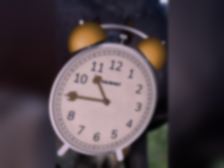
{"hour": 10, "minute": 45}
